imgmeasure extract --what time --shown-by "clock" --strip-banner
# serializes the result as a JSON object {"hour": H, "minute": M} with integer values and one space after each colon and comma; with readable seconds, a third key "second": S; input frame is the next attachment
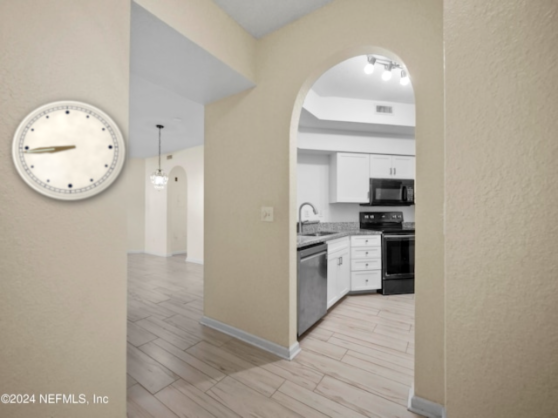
{"hour": 8, "minute": 44}
